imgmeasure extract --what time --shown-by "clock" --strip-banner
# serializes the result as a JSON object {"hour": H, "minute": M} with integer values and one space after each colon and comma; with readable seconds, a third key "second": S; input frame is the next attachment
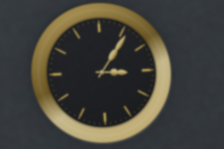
{"hour": 3, "minute": 6}
